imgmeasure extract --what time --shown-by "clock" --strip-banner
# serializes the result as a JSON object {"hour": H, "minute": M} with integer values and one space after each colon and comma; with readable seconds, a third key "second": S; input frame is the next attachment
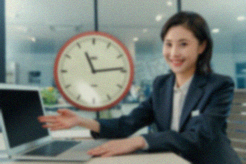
{"hour": 11, "minute": 14}
